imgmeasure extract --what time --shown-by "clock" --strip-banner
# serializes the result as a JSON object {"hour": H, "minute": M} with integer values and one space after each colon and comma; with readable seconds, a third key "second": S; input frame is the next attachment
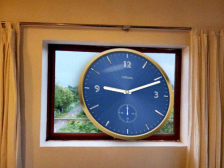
{"hour": 9, "minute": 11}
